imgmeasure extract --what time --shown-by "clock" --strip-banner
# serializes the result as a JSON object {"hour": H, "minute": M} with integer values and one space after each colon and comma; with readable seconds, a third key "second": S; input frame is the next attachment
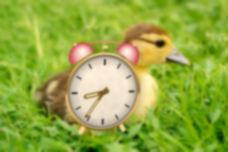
{"hour": 8, "minute": 36}
